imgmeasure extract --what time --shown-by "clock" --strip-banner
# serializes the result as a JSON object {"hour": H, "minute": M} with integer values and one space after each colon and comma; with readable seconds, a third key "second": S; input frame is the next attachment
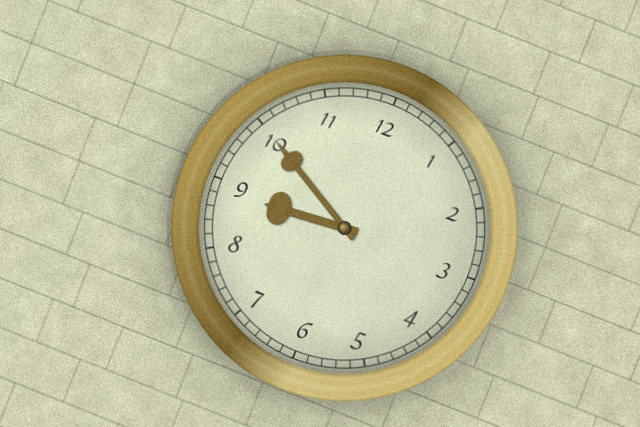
{"hour": 8, "minute": 50}
